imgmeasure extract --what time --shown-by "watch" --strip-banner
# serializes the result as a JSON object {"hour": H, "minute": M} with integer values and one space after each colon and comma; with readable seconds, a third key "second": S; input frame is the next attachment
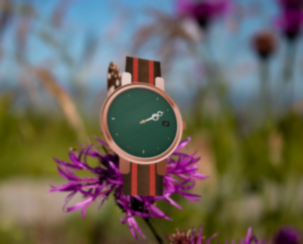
{"hour": 2, "minute": 10}
